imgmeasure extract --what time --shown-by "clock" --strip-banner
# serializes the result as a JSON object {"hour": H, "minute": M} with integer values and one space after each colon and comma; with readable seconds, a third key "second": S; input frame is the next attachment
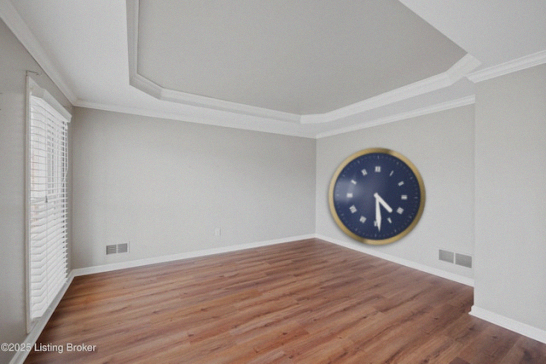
{"hour": 4, "minute": 29}
